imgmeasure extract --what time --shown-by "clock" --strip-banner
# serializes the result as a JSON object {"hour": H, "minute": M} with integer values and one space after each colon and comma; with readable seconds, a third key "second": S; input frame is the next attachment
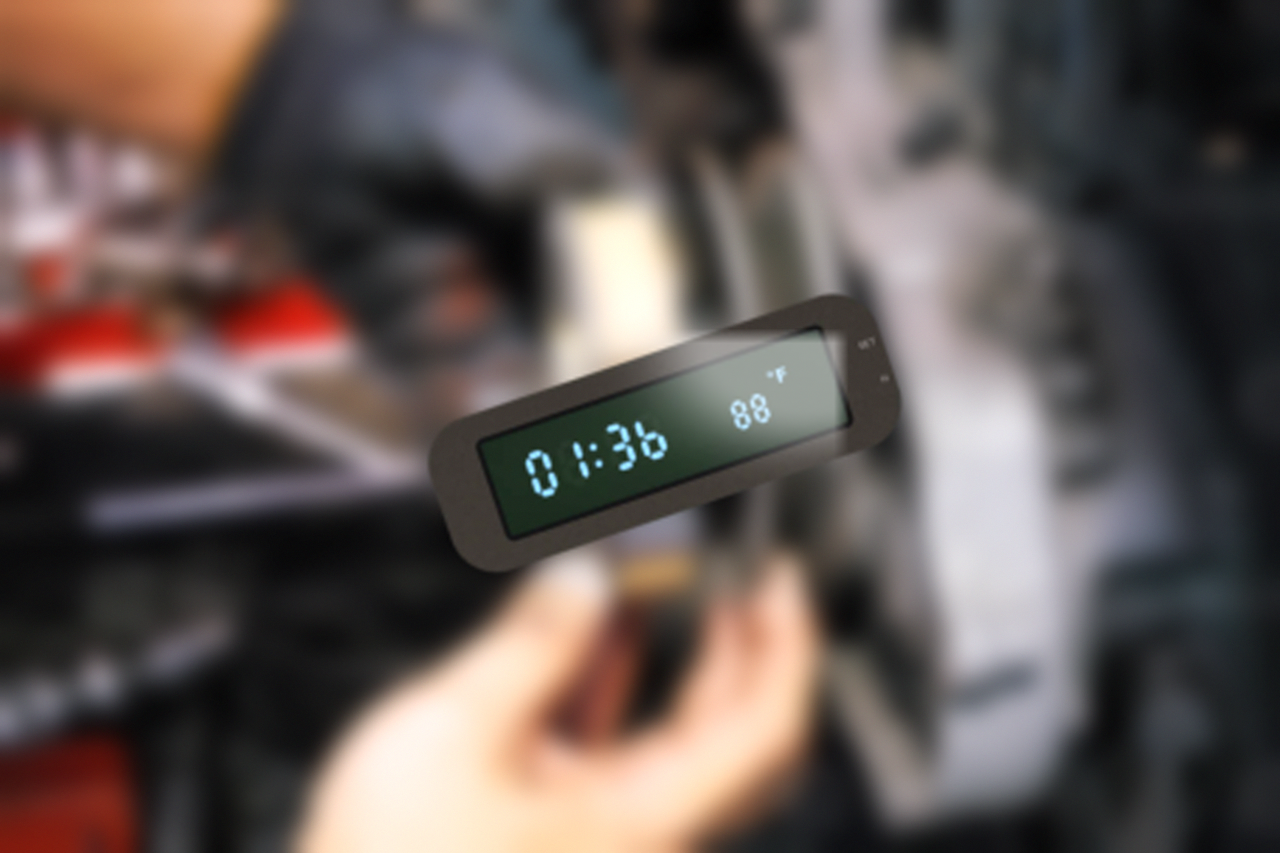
{"hour": 1, "minute": 36}
